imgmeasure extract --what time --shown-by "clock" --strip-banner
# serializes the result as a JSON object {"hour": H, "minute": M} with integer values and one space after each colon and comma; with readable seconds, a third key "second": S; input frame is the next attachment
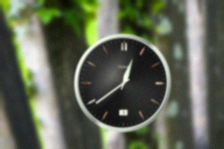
{"hour": 12, "minute": 39}
